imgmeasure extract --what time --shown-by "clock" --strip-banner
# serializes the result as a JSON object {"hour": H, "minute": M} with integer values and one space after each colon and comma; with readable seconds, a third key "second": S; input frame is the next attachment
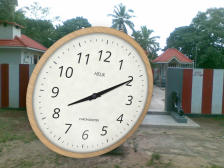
{"hour": 8, "minute": 10}
